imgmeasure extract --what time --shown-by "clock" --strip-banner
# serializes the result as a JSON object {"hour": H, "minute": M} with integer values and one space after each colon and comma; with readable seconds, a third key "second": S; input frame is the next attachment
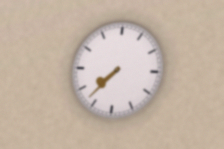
{"hour": 7, "minute": 37}
